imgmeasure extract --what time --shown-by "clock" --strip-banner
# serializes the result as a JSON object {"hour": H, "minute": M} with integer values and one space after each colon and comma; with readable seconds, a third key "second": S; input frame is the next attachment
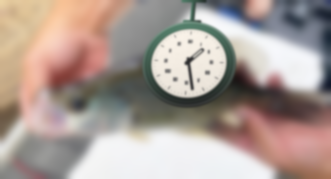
{"hour": 1, "minute": 28}
